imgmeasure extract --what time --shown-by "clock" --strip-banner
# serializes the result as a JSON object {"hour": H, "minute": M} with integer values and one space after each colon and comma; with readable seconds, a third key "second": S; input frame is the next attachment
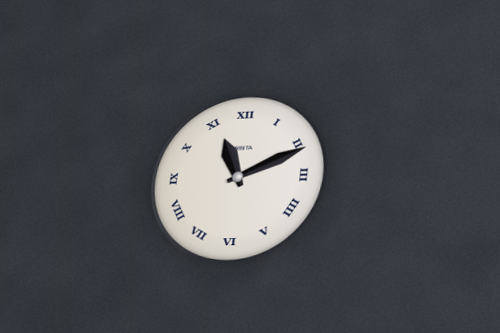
{"hour": 11, "minute": 11}
